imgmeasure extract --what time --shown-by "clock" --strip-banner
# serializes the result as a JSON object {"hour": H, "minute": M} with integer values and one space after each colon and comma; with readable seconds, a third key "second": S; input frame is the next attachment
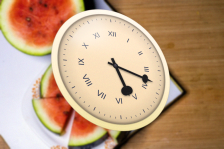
{"hour": 5, "minute": 18}
